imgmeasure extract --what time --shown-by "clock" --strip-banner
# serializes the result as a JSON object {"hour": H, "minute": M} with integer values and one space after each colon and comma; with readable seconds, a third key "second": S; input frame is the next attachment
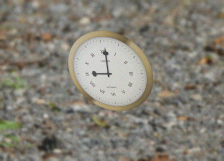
{"hour": 9, "minute": 1}
